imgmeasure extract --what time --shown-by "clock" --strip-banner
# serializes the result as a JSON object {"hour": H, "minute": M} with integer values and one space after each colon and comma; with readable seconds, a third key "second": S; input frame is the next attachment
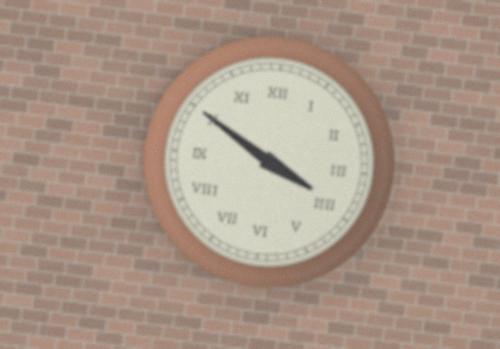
{"hour": 3, "minute": 50}
